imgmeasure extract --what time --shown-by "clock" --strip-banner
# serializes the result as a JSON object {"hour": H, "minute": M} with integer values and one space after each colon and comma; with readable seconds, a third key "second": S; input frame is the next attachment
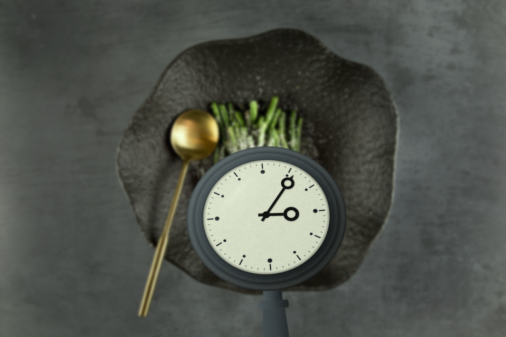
{"hour": 3, "minute": 6}
